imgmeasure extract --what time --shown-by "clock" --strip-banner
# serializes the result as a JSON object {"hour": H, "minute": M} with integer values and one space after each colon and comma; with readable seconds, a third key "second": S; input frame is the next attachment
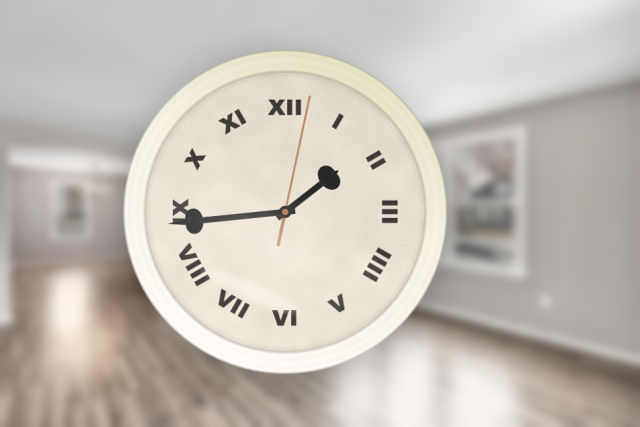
{"hour": 1, "minute": 44, "second": 2}
